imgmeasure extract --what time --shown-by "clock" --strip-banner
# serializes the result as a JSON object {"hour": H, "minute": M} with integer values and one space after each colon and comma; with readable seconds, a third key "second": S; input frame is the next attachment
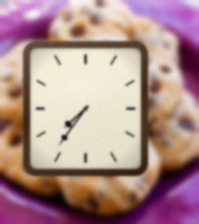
{"hour": 7, "minute": 36}
